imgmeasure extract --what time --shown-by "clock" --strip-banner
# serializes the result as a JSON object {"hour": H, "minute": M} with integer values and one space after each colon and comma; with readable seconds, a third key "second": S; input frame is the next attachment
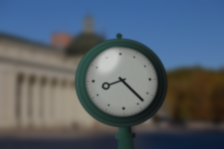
{"hour": 8, "minute": 23}
